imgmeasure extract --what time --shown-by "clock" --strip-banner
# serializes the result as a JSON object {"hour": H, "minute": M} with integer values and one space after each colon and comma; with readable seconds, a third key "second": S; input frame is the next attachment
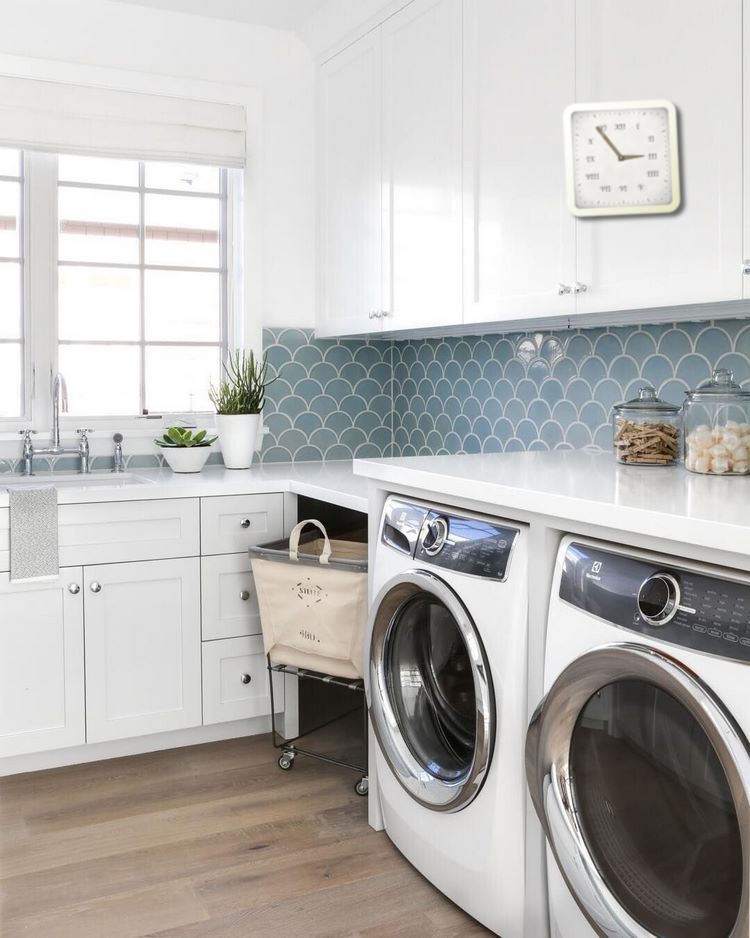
{"hour": 2, "minute": 54}
